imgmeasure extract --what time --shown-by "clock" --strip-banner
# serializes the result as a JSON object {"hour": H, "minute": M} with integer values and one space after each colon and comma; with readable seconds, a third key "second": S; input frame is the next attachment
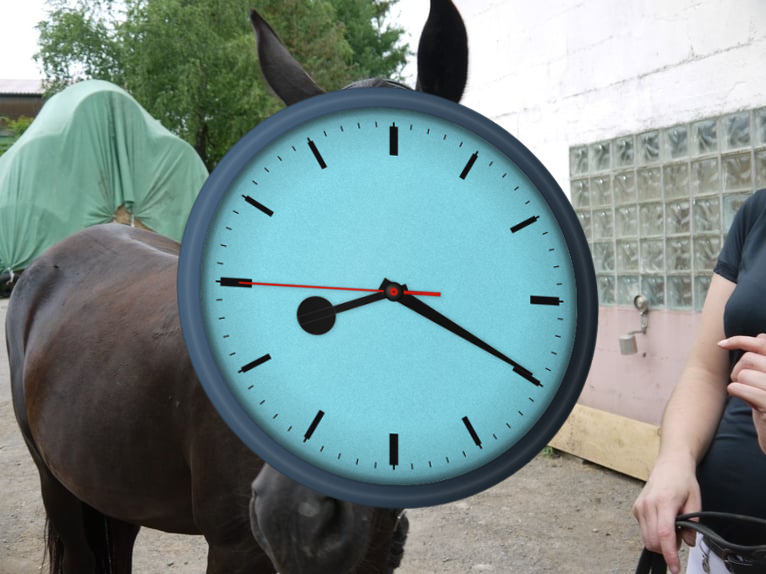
{"hour": 8, "minute": 19, "second": 45}
